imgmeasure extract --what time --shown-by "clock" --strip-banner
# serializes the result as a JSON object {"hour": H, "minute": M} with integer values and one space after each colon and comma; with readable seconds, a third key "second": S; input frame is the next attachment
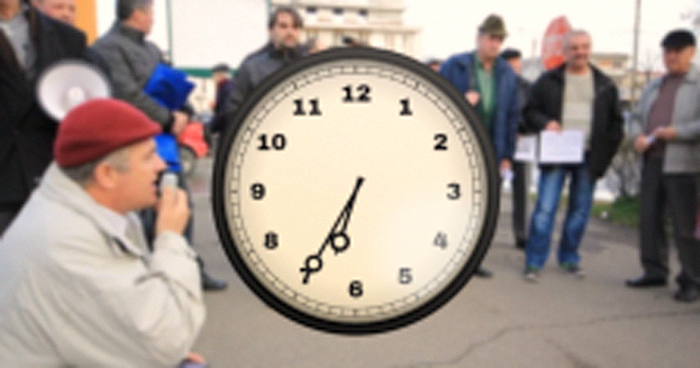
{"hour": 6, "minute": 35}
